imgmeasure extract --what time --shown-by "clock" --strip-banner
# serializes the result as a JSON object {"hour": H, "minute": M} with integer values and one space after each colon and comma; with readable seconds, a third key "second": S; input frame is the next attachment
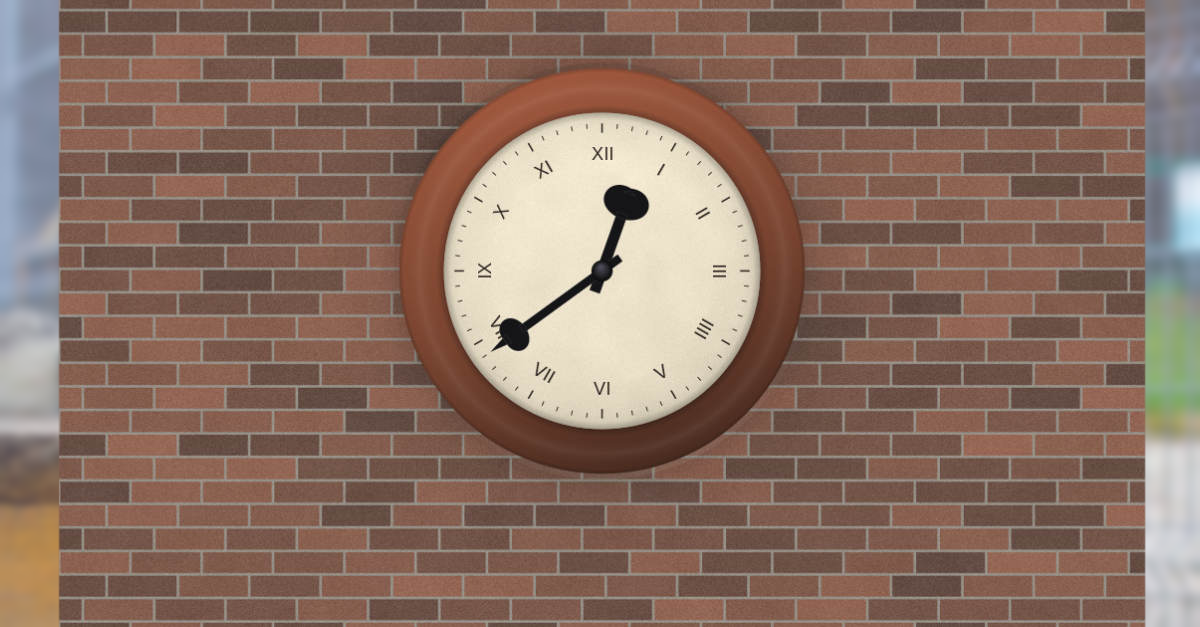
{"hour": 12, "minute": 39}
